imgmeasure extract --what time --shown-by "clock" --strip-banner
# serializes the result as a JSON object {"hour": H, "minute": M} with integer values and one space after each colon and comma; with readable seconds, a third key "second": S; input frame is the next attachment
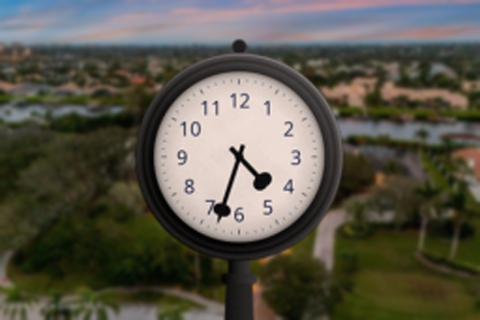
{"hour": 4, "minute": 33}
